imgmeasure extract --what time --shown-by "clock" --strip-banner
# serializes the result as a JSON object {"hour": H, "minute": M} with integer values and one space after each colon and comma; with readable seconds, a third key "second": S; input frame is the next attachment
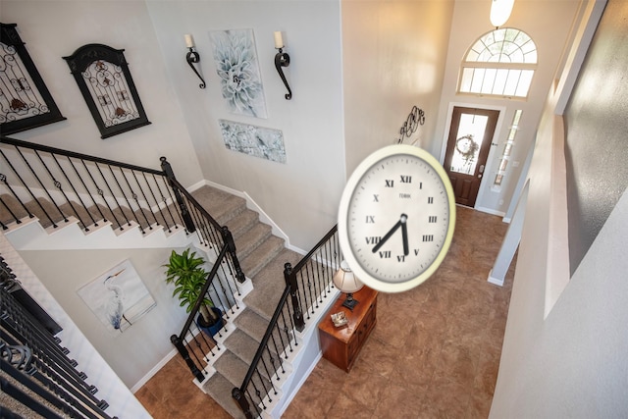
{"hour": 5, "minute": 38}
